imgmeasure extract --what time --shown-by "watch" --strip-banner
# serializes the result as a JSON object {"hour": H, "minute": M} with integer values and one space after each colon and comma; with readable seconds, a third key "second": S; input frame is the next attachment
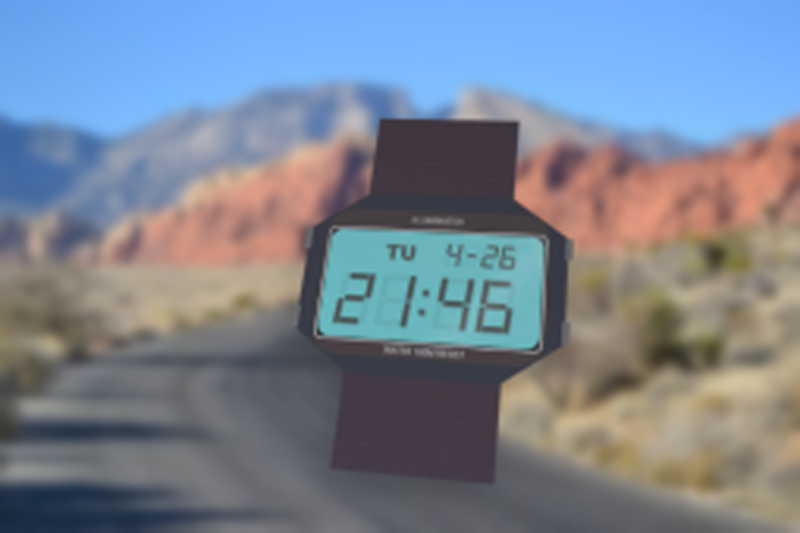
{"hour": 21, "minute": 46}
